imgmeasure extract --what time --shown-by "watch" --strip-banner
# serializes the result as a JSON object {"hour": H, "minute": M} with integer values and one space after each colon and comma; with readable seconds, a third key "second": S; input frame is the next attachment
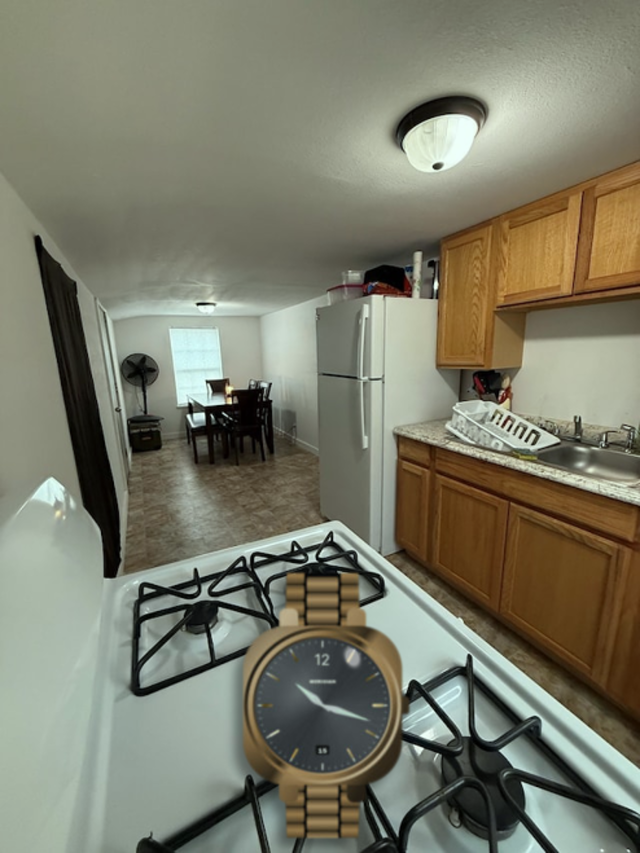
{"hour": 10, "minute": 18}
